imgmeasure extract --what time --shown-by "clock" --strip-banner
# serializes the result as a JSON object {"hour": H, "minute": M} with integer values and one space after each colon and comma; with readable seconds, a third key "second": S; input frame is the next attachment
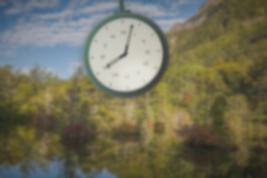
{"hour": 8, "minute": 3}
